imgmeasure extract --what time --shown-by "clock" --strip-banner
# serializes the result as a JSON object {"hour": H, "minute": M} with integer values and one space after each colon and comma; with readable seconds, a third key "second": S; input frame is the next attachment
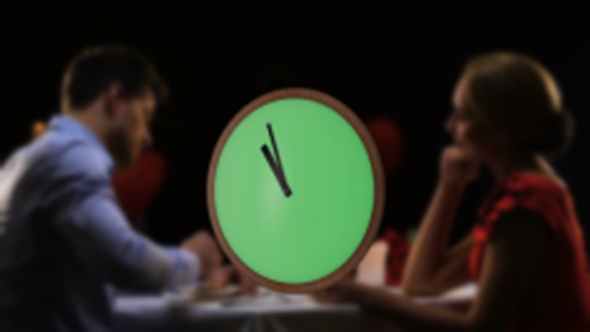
{"hour": 10, "minute": 57}
